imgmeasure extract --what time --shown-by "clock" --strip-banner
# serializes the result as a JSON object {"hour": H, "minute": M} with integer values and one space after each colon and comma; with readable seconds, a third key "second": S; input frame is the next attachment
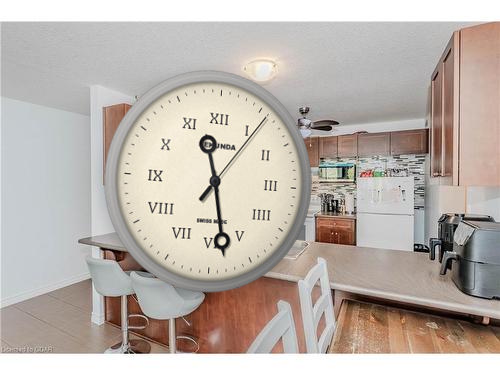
{"hour": 11, "minute": 28, "second": 6}
